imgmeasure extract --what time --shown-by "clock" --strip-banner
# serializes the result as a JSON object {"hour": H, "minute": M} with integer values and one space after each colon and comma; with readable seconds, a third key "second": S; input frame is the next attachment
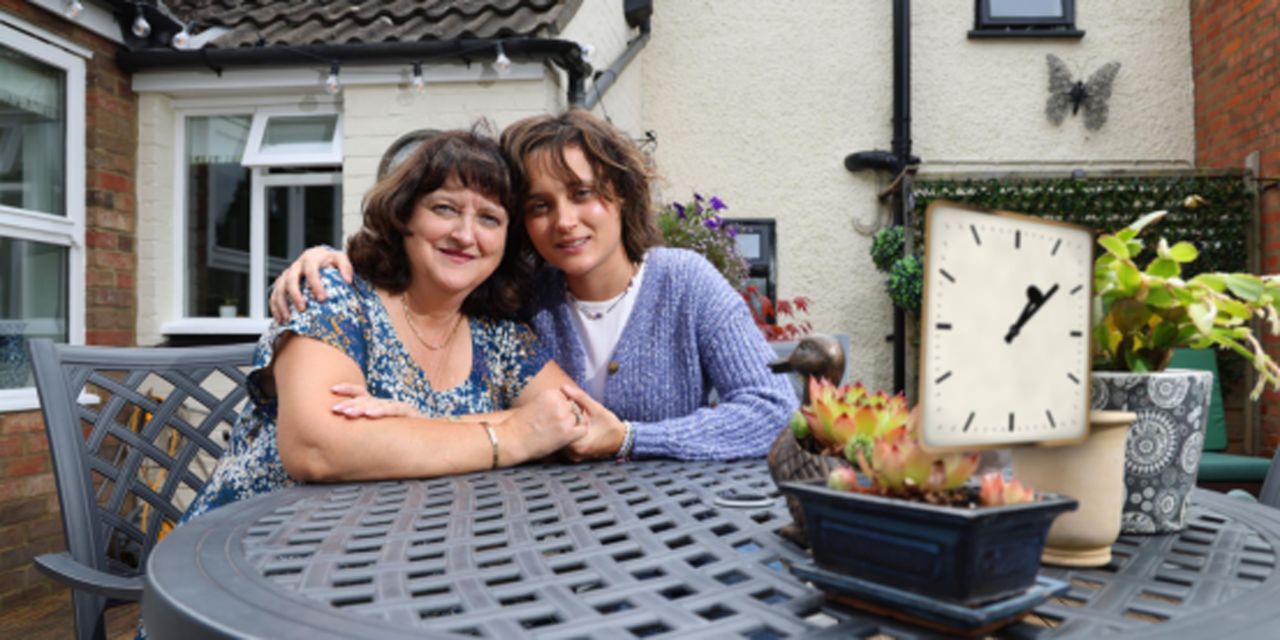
{"hour": 1, "minute": 8}
